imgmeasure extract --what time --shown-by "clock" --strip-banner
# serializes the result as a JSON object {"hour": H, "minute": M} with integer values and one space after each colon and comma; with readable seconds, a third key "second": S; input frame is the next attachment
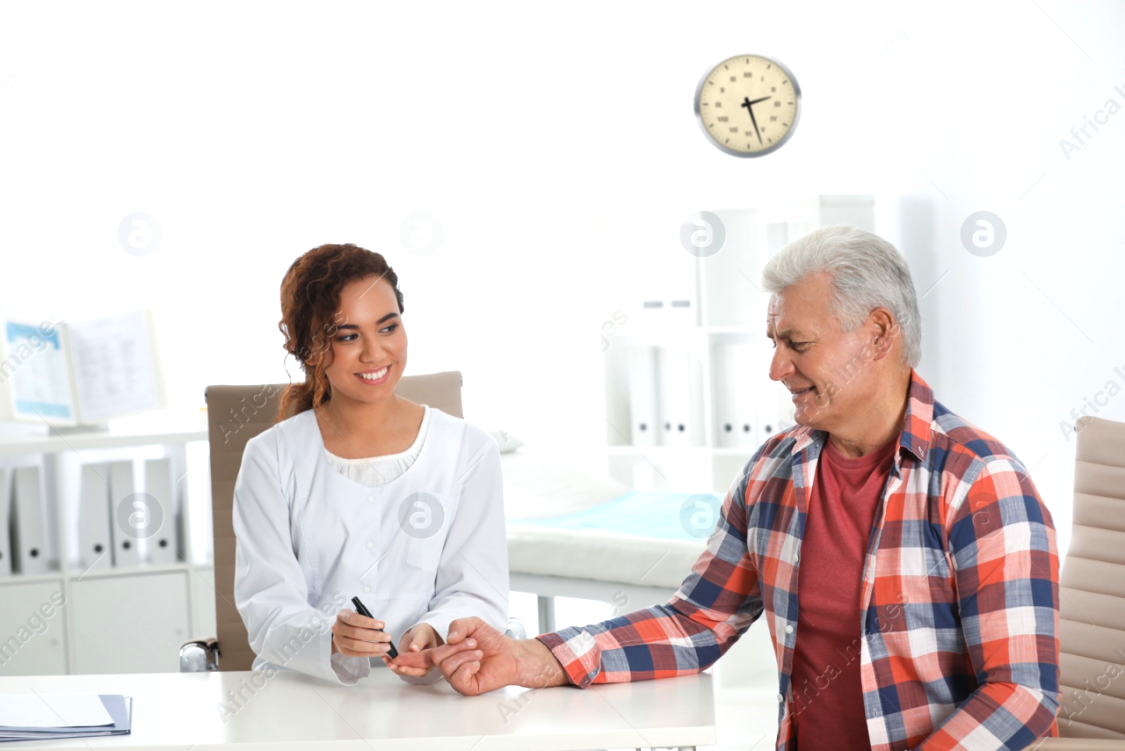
{"hour": 2, "minute": 27}
